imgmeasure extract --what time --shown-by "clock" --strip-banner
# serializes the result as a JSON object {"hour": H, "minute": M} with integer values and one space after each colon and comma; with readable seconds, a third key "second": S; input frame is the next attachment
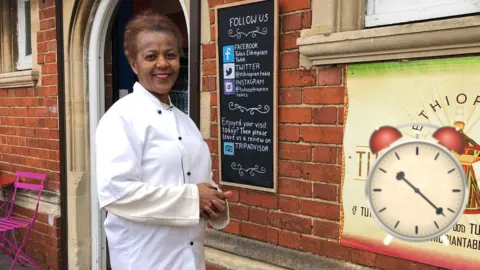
{"hour": 10, "minute": 22}
